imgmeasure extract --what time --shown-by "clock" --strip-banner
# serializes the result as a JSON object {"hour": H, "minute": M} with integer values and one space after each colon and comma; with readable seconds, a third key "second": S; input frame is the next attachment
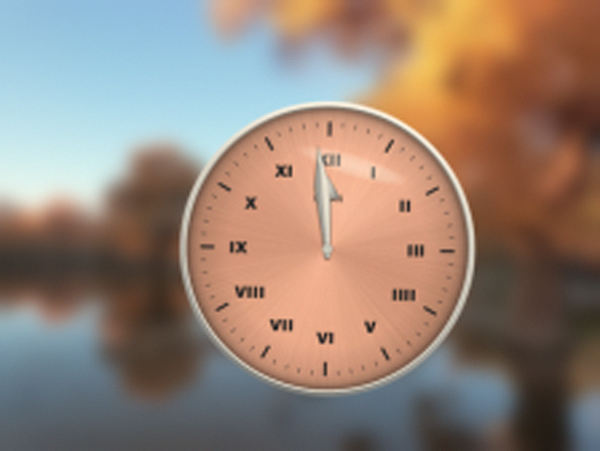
{"hour": 11, "minute": 59}
